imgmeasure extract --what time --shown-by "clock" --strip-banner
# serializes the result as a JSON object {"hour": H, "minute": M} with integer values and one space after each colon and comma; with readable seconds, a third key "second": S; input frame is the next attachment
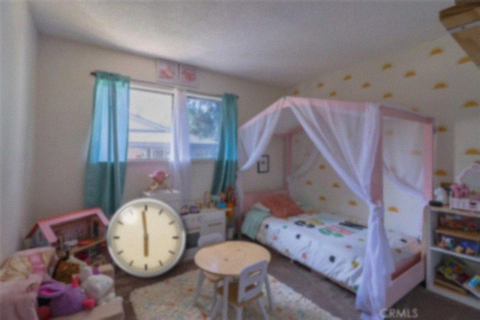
{"hour": 5, "minute": 59}
